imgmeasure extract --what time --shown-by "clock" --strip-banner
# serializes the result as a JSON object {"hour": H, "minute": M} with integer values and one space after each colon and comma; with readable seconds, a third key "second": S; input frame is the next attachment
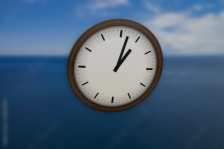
{"hour": 1, "minute": 2}
